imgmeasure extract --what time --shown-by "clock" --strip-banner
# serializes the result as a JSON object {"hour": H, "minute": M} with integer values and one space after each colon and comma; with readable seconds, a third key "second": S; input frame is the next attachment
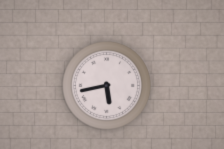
{"hour": 5, "minute": 43}
